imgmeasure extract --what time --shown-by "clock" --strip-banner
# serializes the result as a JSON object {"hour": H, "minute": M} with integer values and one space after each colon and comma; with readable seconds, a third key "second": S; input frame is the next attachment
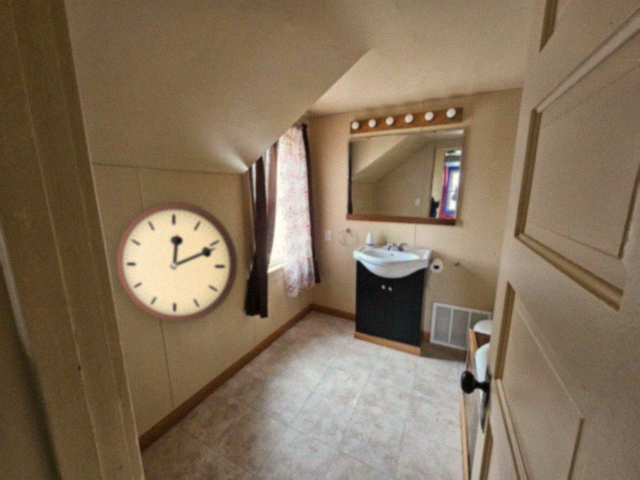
{"hour": 12, "minute": 11}
